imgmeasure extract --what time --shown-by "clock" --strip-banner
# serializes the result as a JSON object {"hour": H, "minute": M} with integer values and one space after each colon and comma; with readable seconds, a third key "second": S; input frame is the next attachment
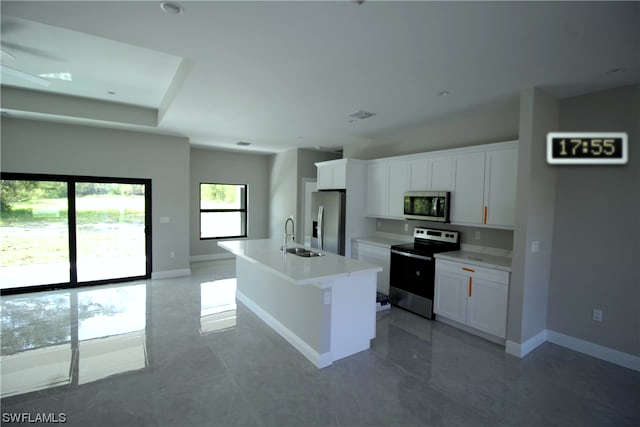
{"hour": 17, "minute": 55}
